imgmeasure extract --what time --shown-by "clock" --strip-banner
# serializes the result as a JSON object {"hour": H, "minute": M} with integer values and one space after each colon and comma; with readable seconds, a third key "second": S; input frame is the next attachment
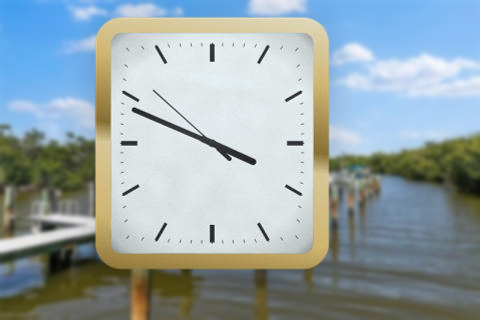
{"hour": 3, "minute": 48, "second": 52}
